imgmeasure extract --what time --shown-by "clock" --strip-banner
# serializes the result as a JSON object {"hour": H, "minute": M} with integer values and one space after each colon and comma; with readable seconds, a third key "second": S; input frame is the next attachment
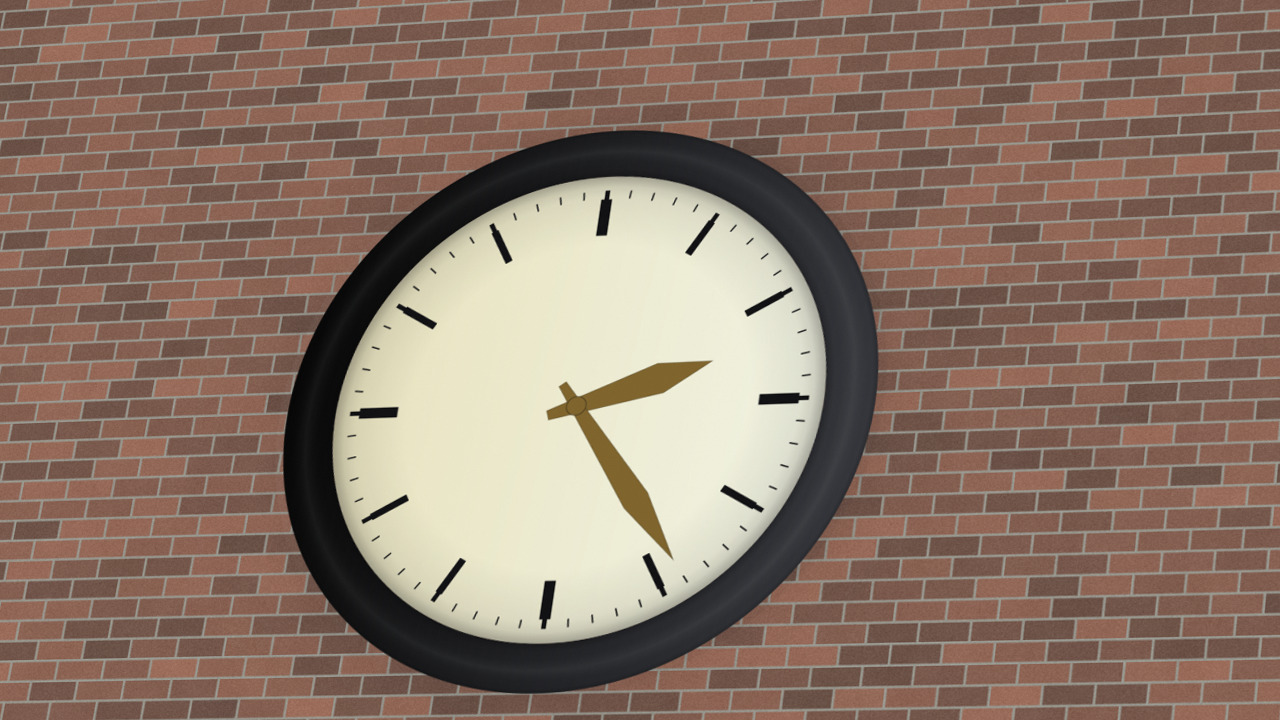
{"hour": 2, "minute": 24}
